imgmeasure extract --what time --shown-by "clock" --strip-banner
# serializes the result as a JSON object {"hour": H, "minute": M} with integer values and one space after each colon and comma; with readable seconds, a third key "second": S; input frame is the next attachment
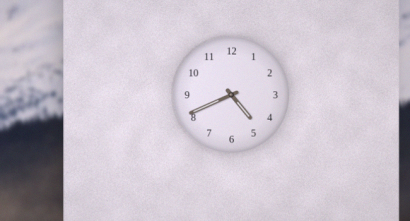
{"hour": 4, "minute": 41}
